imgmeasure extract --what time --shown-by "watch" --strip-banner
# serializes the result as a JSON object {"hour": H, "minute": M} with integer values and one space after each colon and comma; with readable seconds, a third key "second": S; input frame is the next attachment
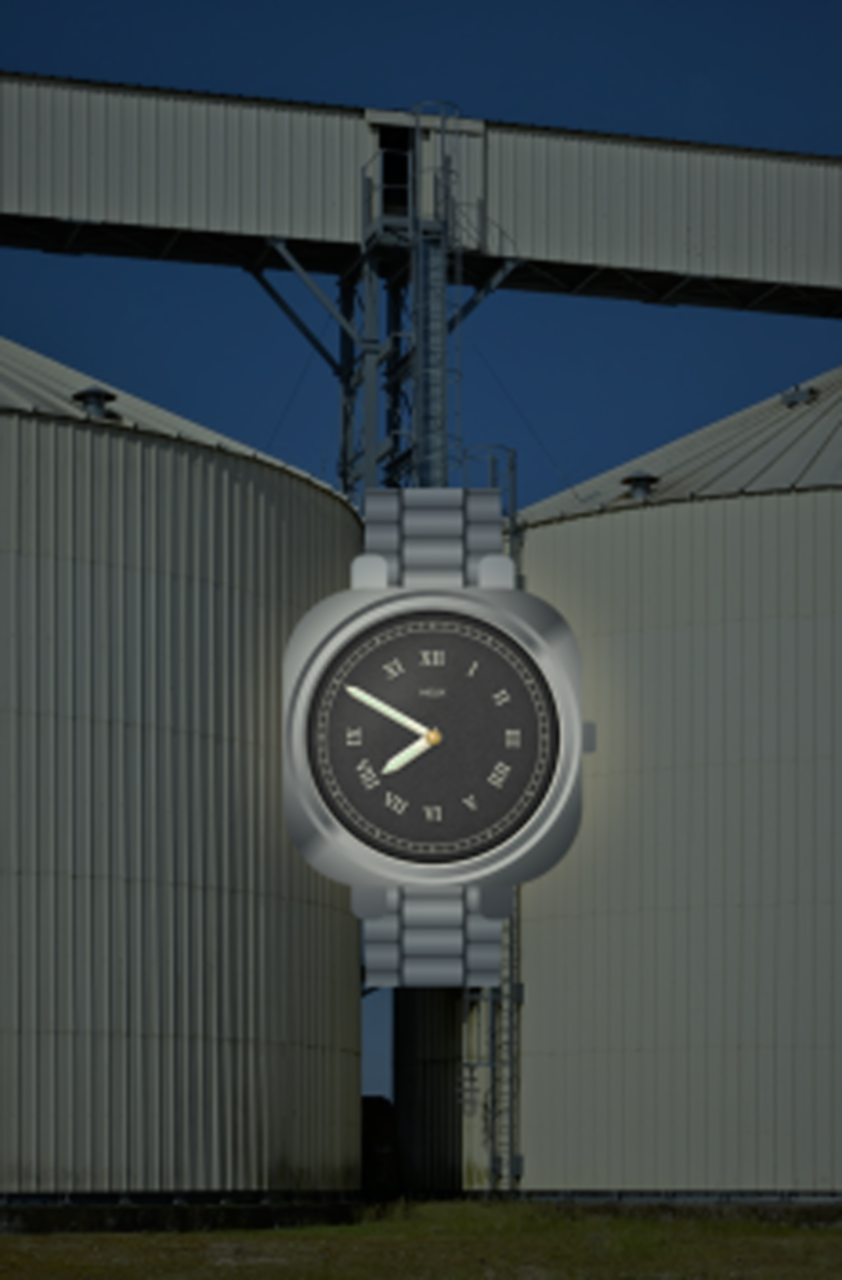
{"hour": 7, "minute": 50}
